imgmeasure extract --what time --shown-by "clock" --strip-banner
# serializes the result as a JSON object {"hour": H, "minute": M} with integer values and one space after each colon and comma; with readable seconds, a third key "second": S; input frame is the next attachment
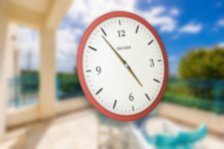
{"hour": 4, "minute": 54}
